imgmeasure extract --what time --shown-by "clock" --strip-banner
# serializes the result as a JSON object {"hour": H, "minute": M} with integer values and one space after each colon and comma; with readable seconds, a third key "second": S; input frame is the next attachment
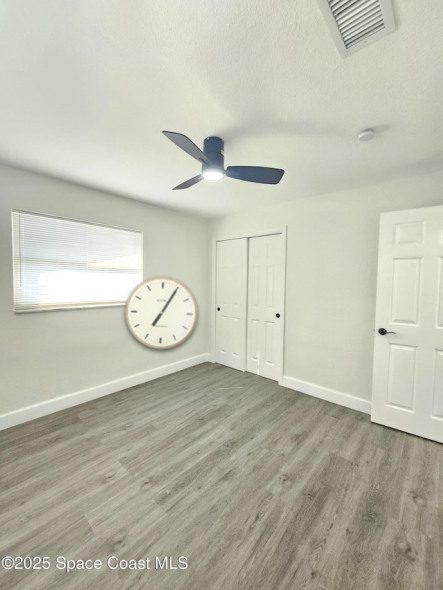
{"hour": 7, "minute": 5}
